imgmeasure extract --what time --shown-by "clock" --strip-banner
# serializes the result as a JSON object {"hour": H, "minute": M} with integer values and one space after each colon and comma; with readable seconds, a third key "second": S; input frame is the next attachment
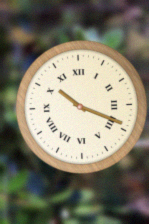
{"hour": 10, "minute": 19}
